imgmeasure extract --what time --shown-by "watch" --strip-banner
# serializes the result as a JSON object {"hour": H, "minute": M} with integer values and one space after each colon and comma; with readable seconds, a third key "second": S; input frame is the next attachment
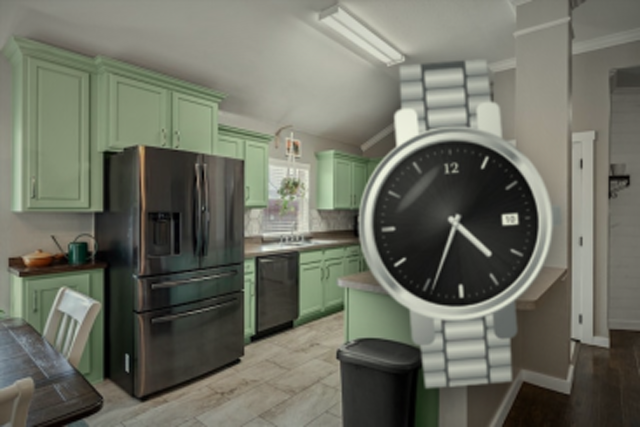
{"hour": 4, "minute": 34}
